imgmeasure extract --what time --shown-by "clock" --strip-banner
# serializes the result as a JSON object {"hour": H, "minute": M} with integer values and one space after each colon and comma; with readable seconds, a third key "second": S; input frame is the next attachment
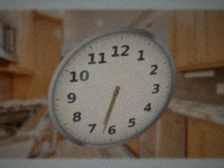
{"hour": 6, "minute": 32}
